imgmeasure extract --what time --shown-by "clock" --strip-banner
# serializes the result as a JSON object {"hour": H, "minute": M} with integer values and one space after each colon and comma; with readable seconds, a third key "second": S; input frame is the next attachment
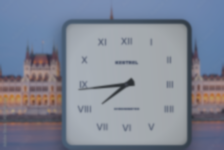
{"hour": 7, "minute": 44}
